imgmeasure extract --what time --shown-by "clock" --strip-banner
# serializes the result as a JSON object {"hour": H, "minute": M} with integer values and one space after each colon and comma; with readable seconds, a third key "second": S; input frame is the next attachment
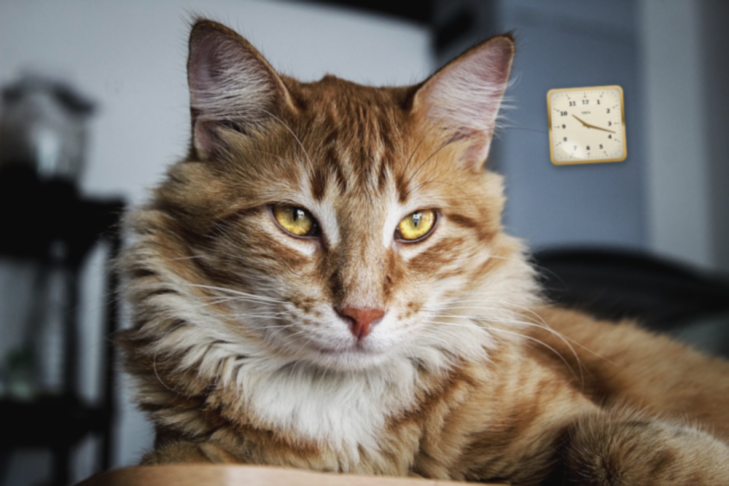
{"hour": 10, "minute": 18}
